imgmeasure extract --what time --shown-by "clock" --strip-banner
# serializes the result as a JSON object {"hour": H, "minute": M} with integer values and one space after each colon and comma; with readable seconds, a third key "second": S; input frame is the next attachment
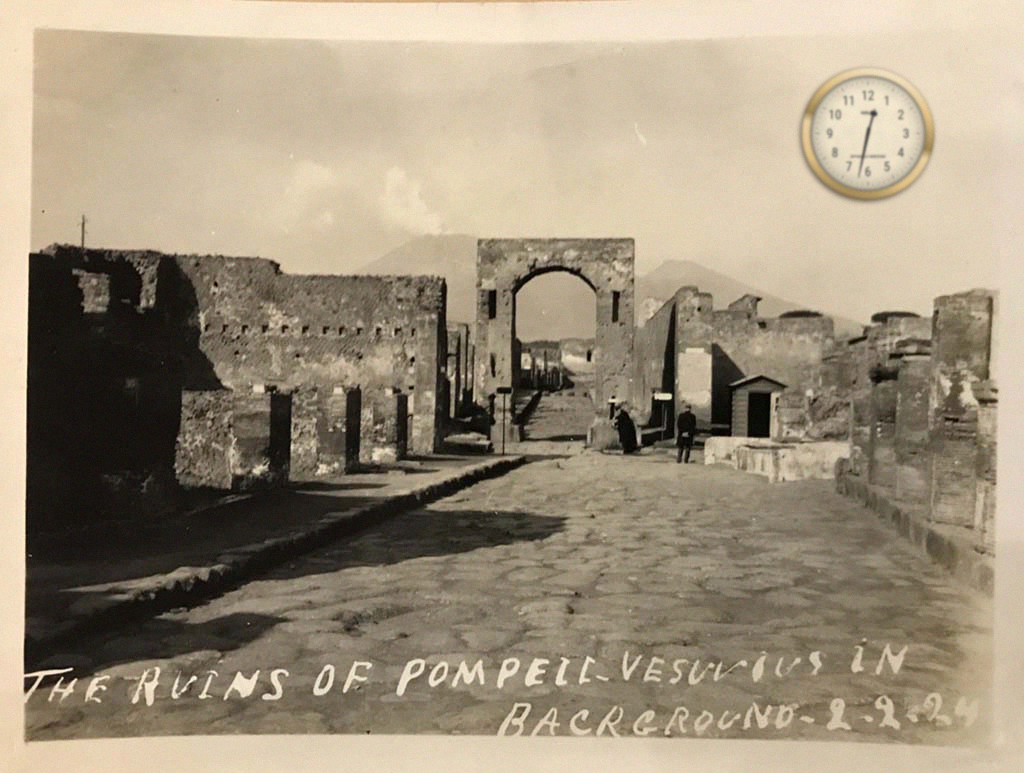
{"hour": 12, "minute": 32}
